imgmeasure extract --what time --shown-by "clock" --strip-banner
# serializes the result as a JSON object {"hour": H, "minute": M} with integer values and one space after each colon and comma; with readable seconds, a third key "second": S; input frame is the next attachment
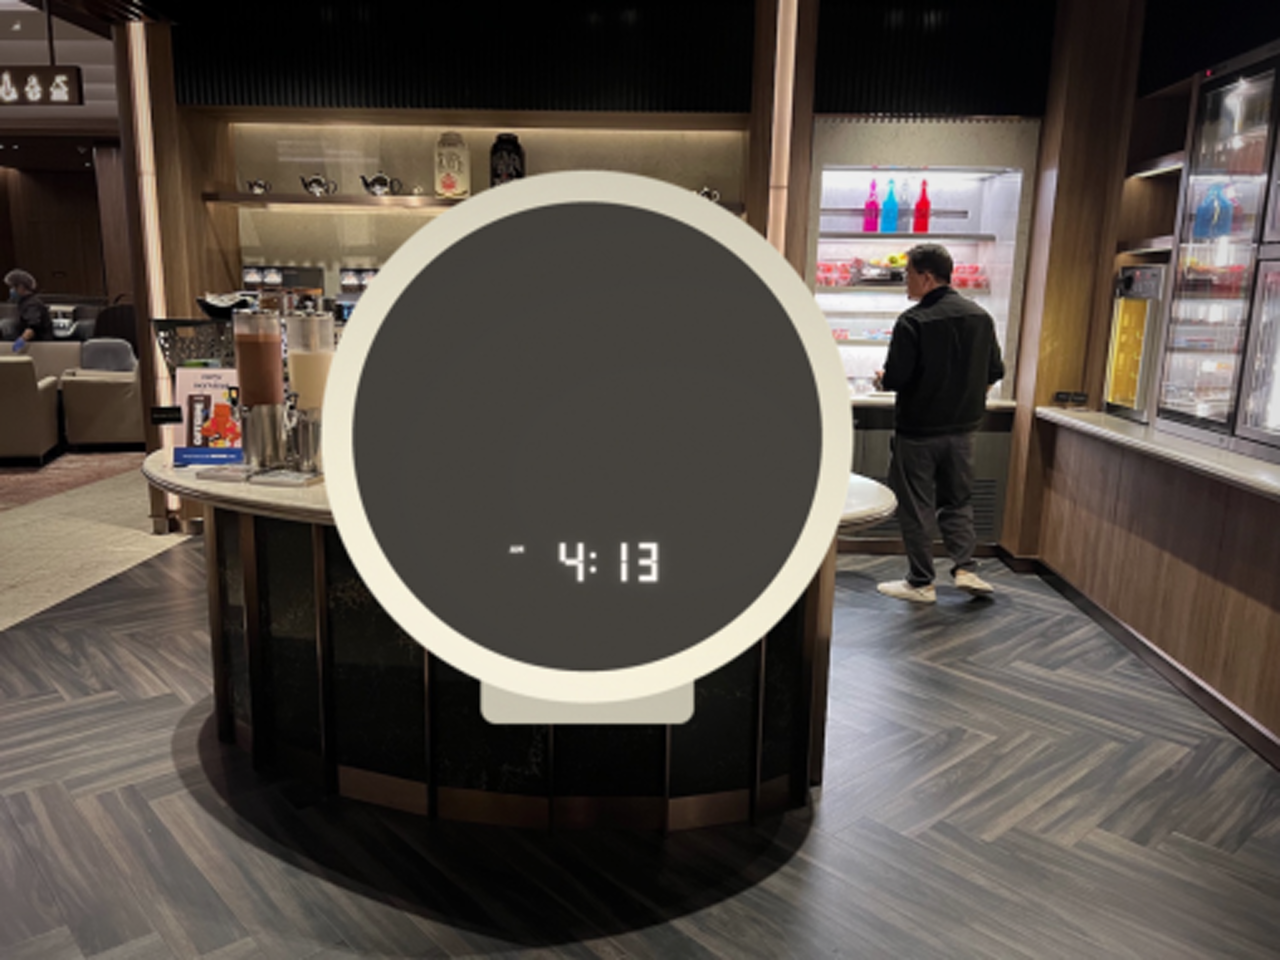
{"hour": 4, "minute": 13}
